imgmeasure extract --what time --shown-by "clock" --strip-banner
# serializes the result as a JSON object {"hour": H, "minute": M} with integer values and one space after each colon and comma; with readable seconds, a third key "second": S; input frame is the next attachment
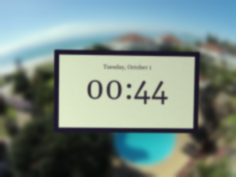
{"hour": 0, "minute": 44}
